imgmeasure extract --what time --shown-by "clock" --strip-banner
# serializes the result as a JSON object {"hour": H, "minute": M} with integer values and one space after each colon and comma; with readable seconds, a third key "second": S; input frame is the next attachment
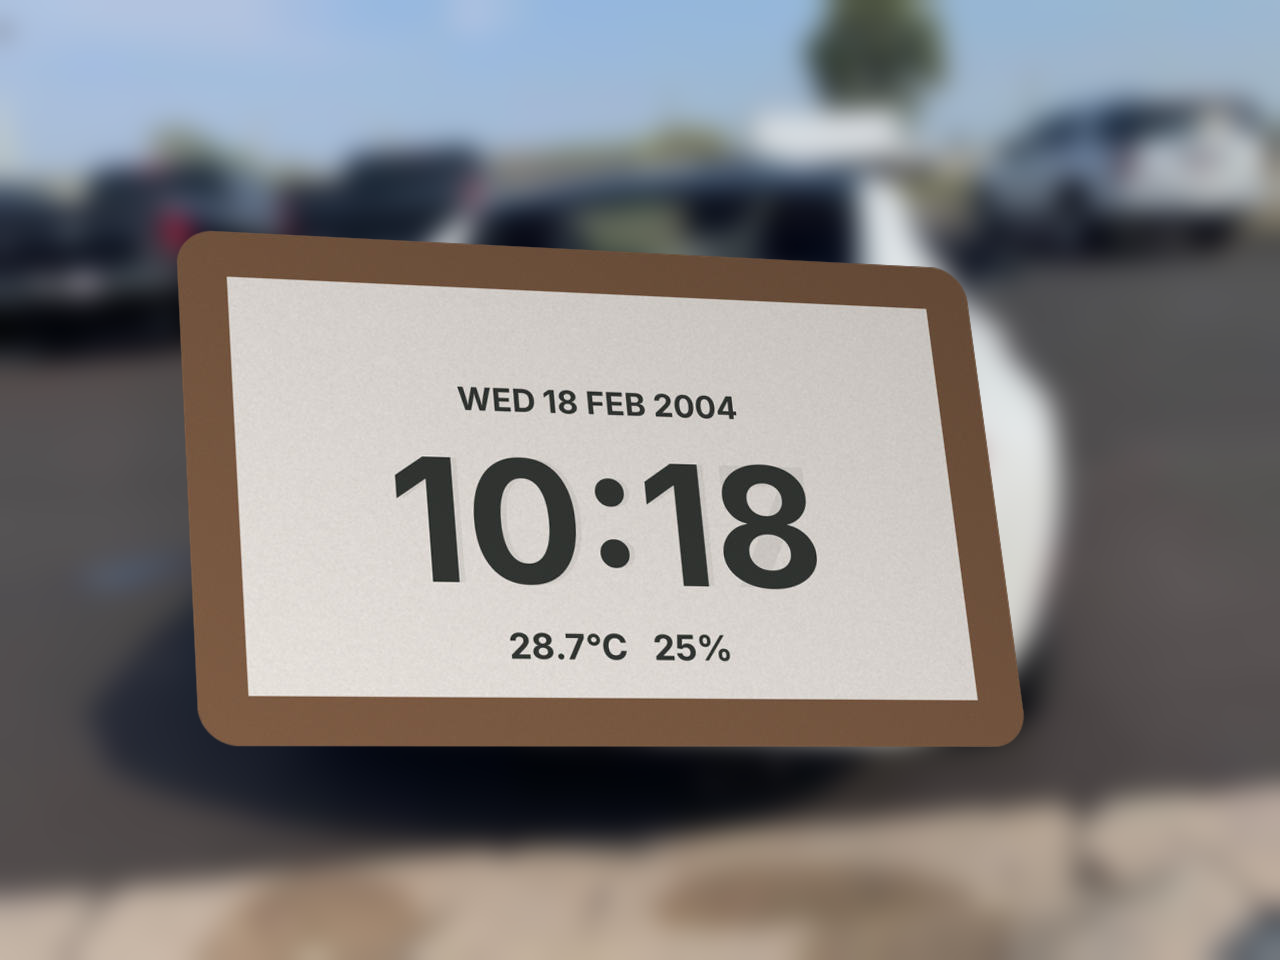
{"hour": 10, "minute": 18}
